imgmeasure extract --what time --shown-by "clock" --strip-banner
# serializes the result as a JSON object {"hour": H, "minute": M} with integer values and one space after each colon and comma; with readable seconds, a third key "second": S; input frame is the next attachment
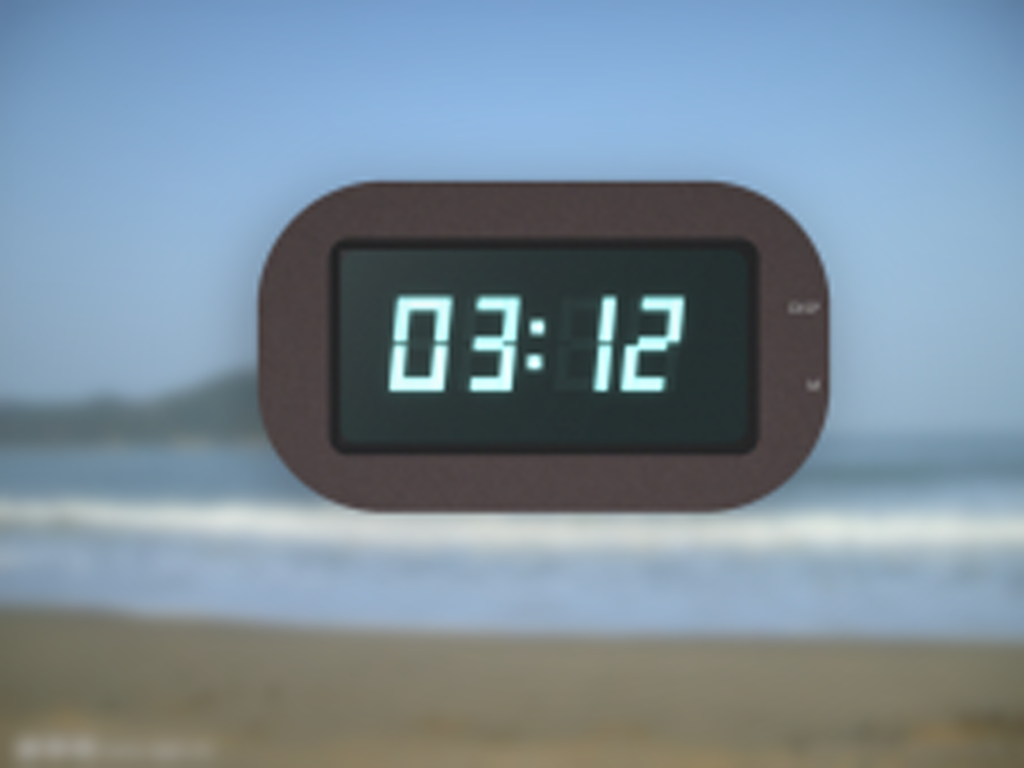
{"hour": 3, "minute": 12}
